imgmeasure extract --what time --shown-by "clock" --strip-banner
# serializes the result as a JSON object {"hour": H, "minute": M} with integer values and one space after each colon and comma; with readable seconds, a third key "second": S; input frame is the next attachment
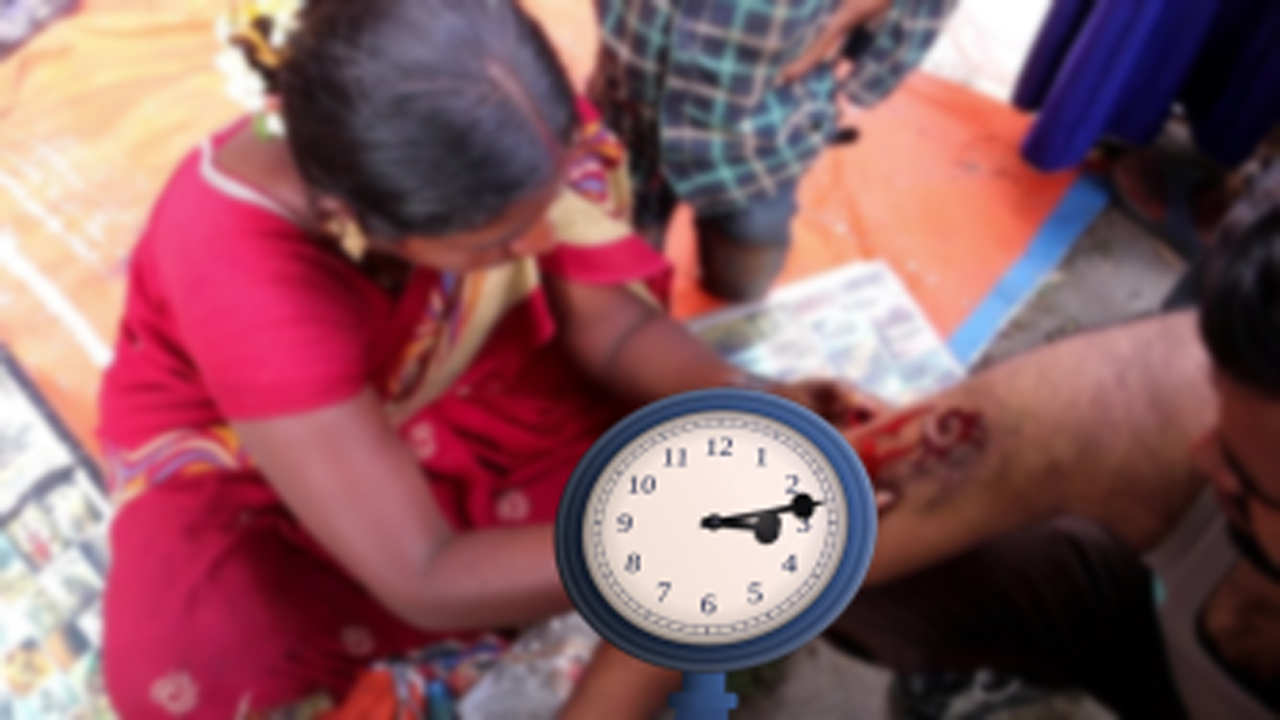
{"hour": 3, "minute": 13}
